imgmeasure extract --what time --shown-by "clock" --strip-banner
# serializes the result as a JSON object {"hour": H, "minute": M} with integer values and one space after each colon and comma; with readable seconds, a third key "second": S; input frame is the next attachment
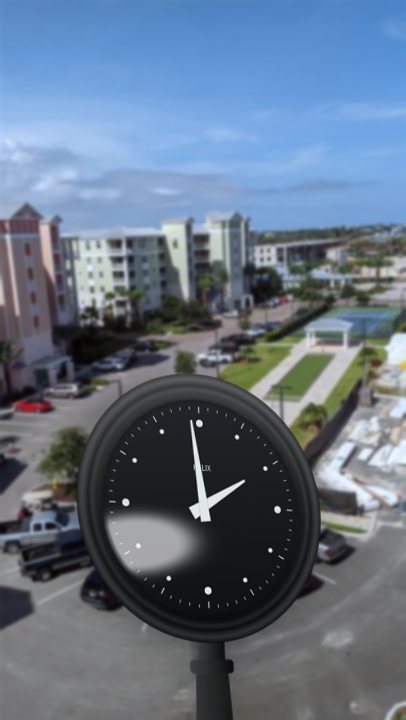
{"hour": 1, "minute": 59}
